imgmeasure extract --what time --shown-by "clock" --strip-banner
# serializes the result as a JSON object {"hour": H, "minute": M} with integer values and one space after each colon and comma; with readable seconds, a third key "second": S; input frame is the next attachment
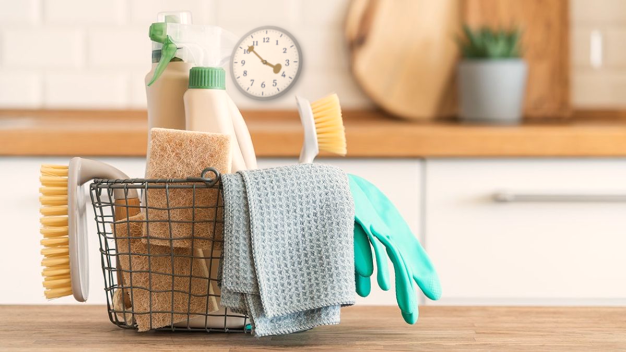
{"hour": 3, "minute": 52}
